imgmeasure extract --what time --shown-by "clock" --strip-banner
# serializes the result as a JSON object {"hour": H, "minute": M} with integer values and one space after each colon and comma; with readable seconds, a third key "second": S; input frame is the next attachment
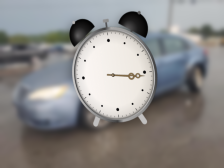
{"hour": 3, "minute": 16}
